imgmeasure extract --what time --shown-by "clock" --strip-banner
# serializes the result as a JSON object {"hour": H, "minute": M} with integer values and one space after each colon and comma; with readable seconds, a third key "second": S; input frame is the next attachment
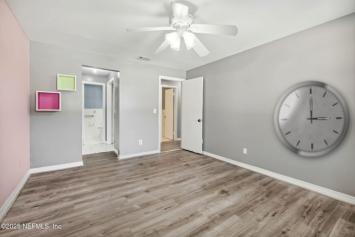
{"hour": 3, "minute": 0}
